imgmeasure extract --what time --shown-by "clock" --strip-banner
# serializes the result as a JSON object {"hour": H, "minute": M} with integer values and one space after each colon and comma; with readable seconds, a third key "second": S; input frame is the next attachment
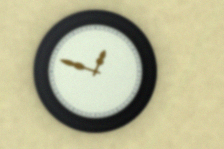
{"hour": 12, "minute": 48}
